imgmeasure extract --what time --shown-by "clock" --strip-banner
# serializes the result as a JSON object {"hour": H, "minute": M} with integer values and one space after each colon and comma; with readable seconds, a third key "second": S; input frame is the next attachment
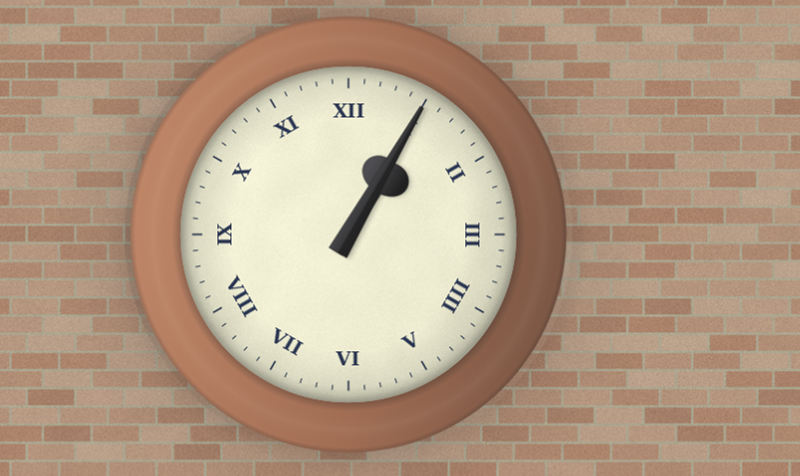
{"hour": 1, "minute": 5}
